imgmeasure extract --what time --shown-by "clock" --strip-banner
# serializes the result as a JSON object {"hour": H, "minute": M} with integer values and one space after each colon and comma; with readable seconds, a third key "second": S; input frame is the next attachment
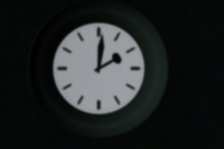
{"hour": 2, "minute": 1}
